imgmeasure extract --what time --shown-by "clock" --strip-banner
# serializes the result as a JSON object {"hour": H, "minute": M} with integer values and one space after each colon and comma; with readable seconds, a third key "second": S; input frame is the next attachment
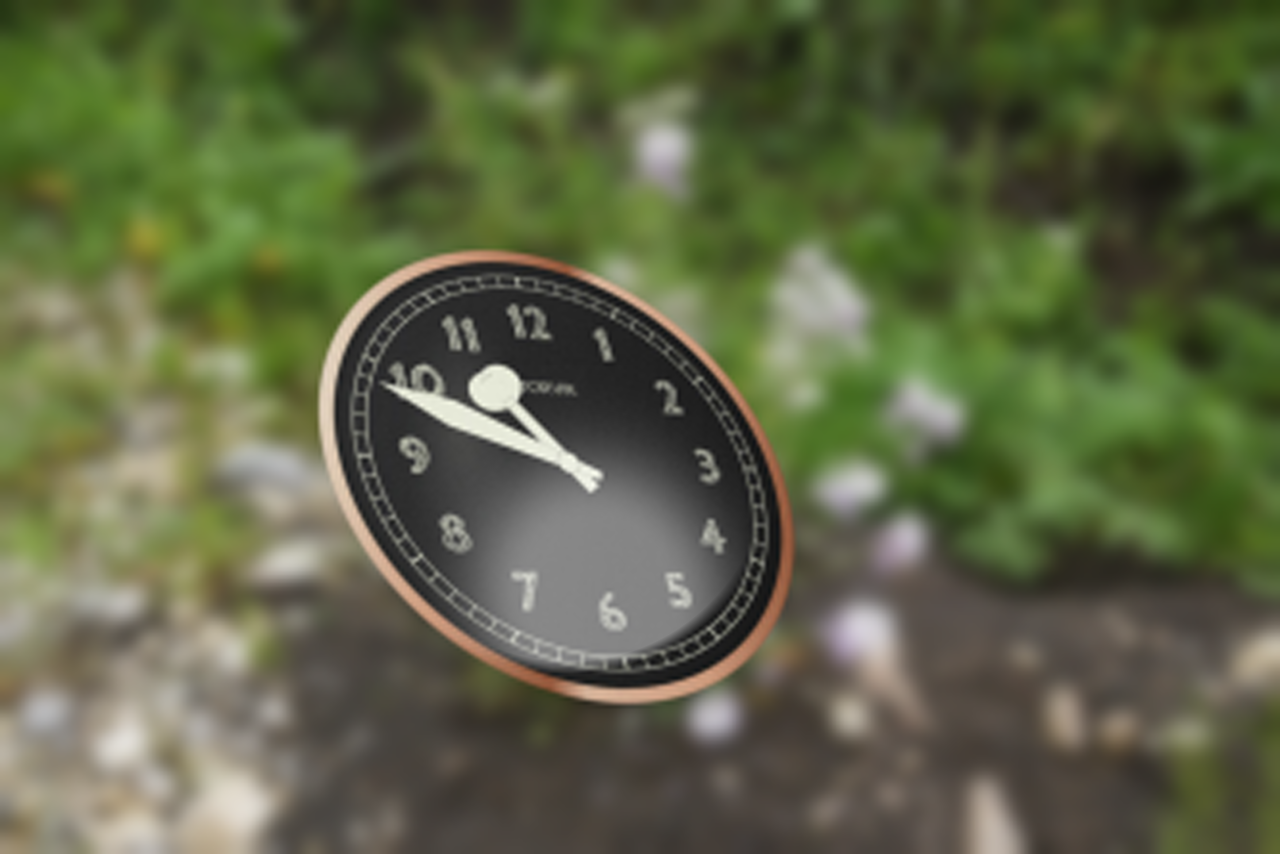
{"hour": 10, "minute": 49}
